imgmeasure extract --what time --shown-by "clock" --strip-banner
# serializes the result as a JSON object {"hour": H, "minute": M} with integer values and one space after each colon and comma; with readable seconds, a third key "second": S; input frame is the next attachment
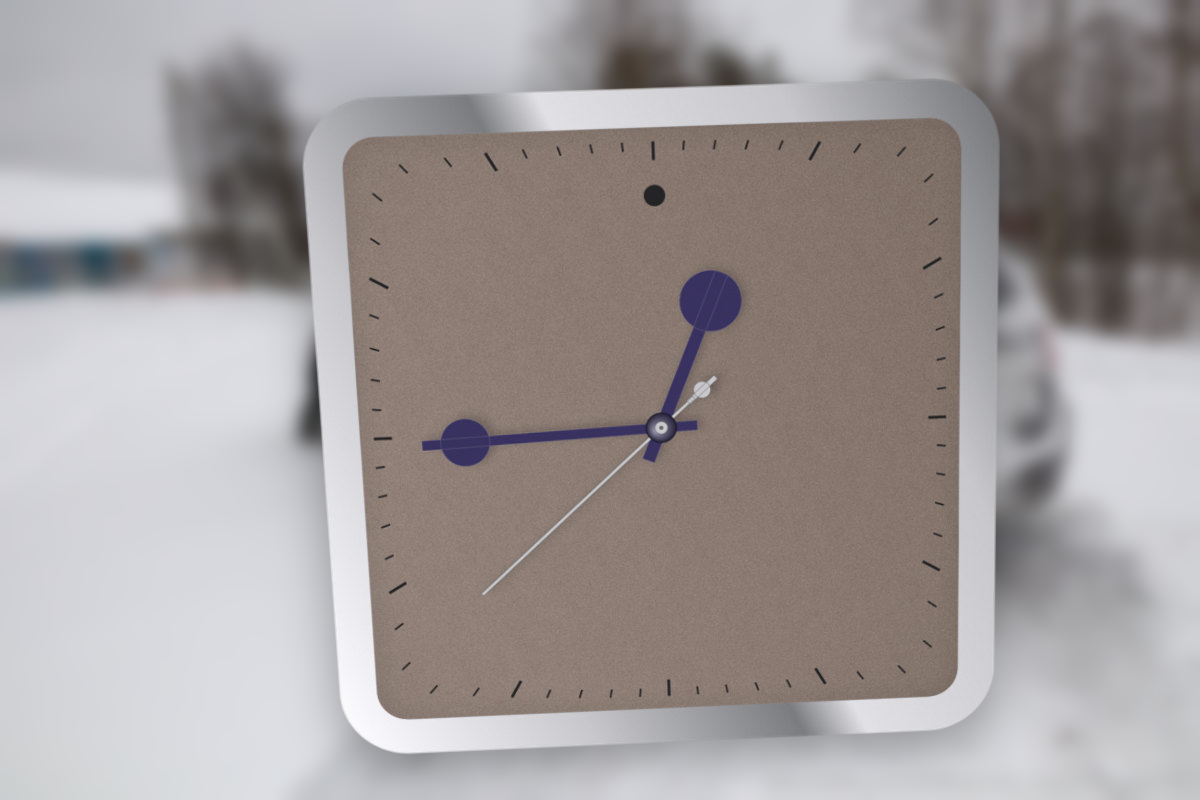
{"hour": 12, "minute": 44, "second": 38}
